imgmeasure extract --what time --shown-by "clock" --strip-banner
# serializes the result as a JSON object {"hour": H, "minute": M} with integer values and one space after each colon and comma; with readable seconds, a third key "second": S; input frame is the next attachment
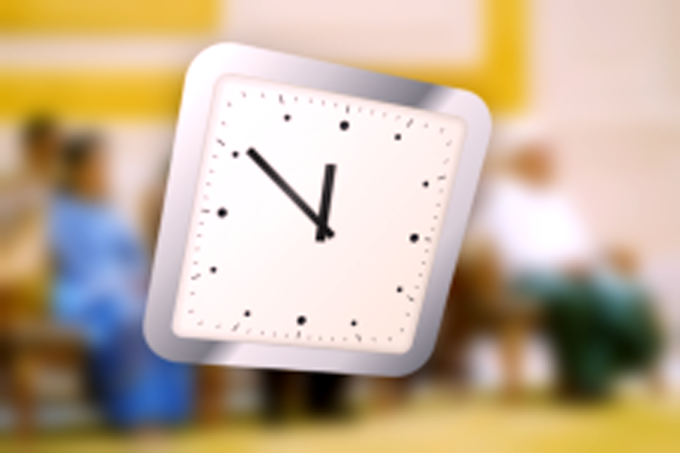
{"hour": 11, "minute": 51}
